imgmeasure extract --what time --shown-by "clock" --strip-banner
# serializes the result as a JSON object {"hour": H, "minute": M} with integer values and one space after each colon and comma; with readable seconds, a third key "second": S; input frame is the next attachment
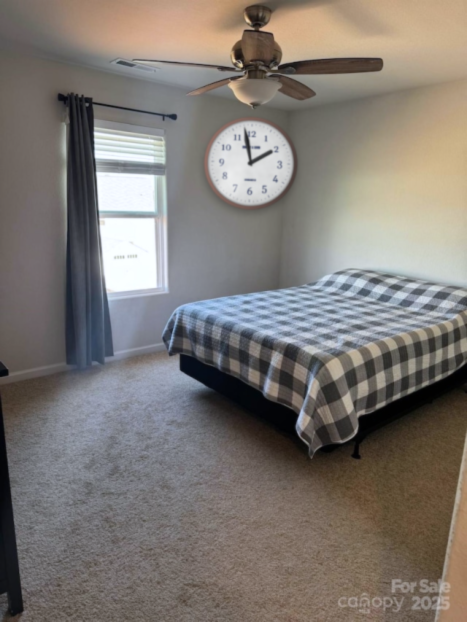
{"hour": 1, "minute": 58}
